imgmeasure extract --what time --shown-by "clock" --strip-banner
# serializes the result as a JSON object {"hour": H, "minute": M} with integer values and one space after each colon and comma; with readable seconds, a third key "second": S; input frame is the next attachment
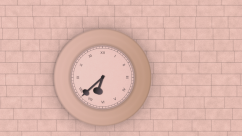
{"hour": 6, "minute": 38}
